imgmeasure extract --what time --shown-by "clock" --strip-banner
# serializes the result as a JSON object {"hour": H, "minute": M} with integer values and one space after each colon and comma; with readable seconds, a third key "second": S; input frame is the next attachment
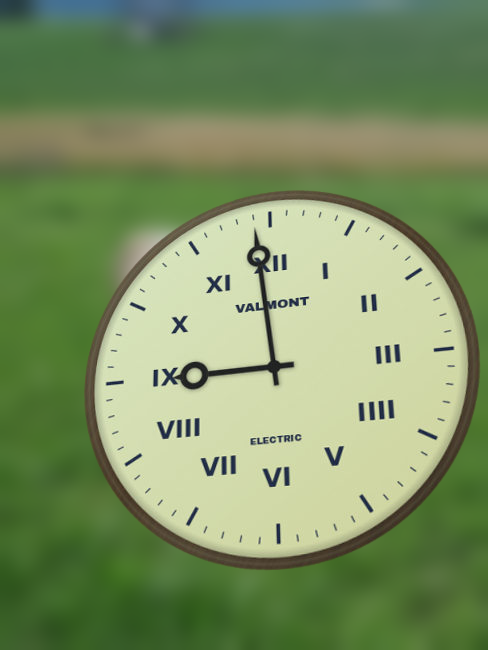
{"hour": 8, "minute": 59}
